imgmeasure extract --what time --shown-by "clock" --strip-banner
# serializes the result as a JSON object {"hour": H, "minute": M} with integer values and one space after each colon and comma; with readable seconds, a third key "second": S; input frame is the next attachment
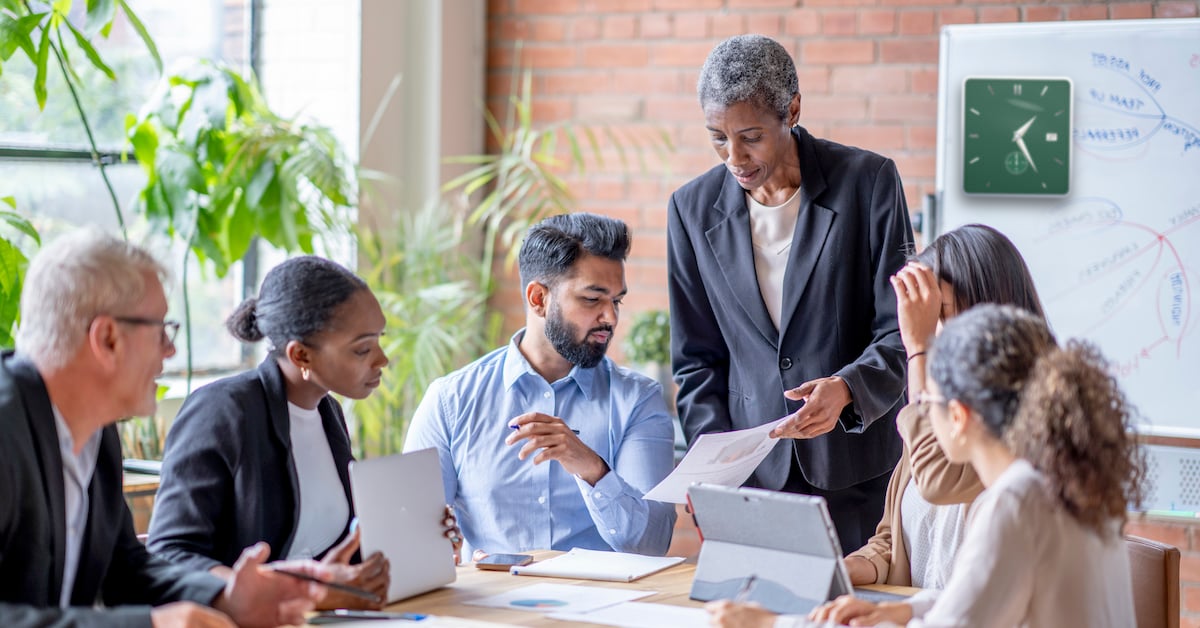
{"hour": 1, "minute": 25}
